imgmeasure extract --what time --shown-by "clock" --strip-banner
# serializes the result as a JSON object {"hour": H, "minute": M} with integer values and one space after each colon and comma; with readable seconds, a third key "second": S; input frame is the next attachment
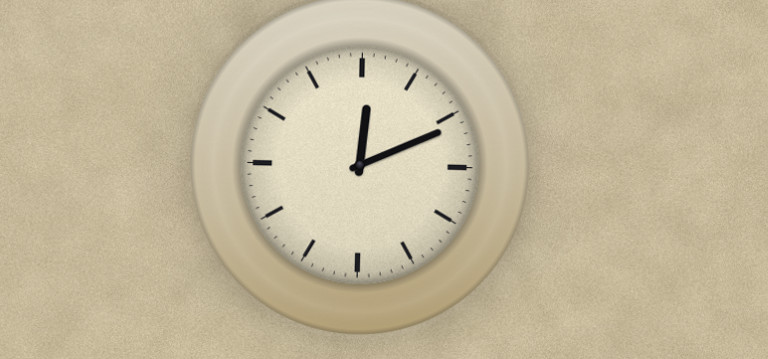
{"hour": 12, "minute": 11}
